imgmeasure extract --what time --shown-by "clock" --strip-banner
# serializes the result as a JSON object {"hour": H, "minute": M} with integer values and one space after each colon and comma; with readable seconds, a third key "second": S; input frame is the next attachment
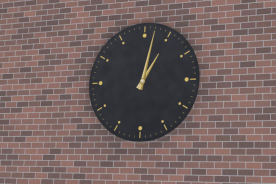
{"hour": 1, "minute": 2}
